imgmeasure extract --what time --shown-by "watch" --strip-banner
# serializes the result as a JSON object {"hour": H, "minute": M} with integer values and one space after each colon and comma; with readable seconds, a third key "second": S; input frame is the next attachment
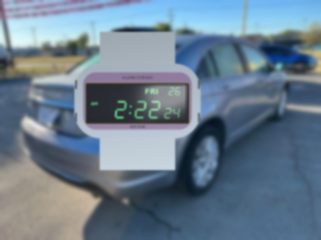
{"hour": 2, "minute": 22, "second": 24}
